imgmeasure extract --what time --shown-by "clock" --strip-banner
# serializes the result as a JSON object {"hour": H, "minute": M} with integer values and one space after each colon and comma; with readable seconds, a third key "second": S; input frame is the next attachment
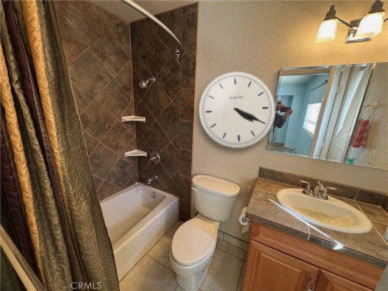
{"hour": 4, "minute": 20}
